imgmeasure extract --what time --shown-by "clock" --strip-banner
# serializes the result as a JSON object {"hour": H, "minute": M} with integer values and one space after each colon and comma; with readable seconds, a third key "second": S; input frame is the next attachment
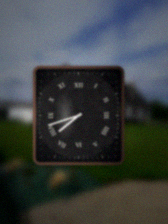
{"hour": 7, "minute": 42}
